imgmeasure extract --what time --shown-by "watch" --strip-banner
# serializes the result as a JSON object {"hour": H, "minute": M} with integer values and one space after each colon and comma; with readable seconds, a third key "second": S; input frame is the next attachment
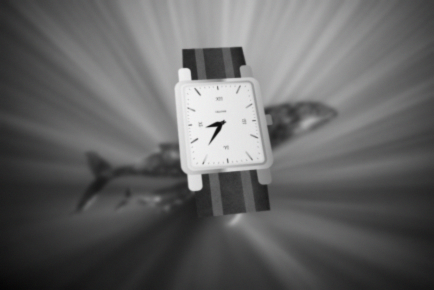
{"hour": 8, "minute": 36}
